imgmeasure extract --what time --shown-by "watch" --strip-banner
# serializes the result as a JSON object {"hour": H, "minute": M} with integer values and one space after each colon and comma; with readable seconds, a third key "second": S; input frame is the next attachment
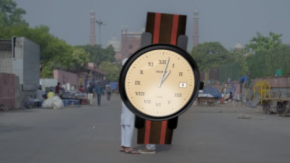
{"hour": 1, "minute": 2}
